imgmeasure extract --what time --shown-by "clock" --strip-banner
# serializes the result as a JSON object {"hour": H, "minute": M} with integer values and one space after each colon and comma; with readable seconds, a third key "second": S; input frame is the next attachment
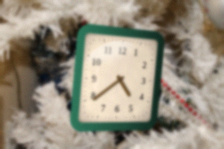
{"hour": 4, "minute": 39}
